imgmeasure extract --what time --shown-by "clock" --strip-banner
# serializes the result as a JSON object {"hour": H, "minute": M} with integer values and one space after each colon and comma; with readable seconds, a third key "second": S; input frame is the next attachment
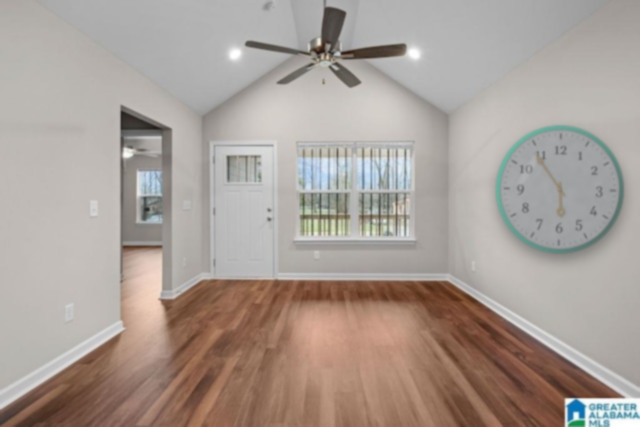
{"hour": 5, "minute": 54}
